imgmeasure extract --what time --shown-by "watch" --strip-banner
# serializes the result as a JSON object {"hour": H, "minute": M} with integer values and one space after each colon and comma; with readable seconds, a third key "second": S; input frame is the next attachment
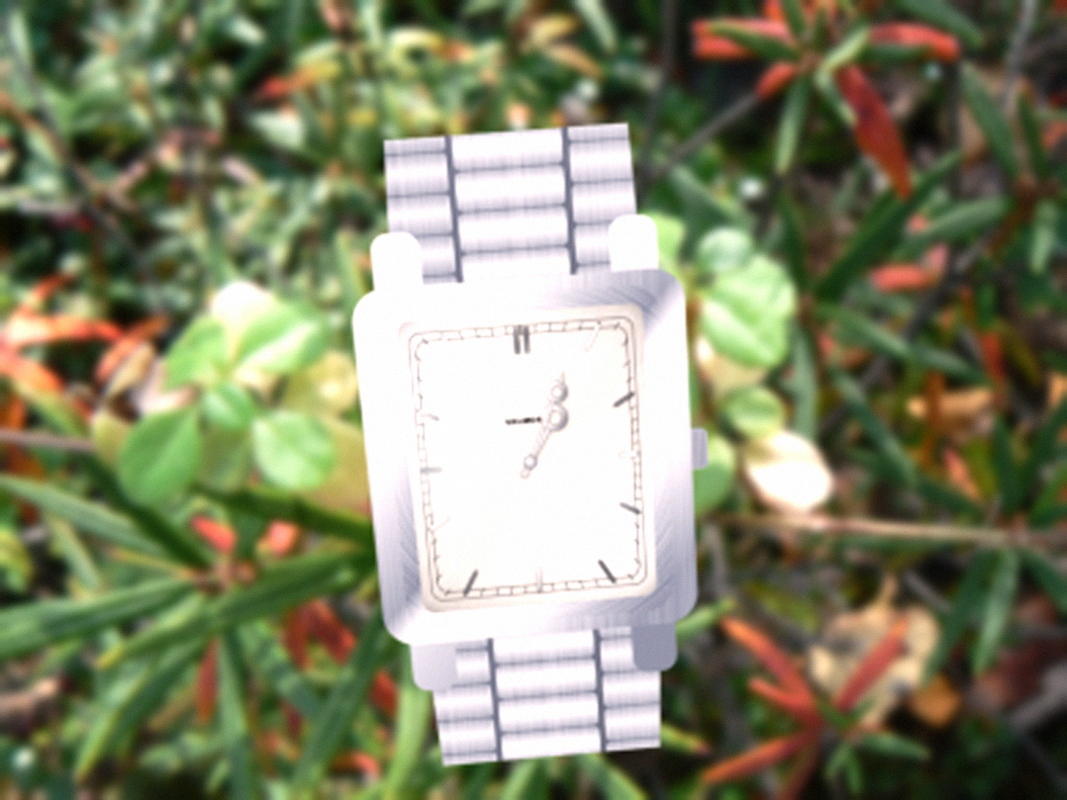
{"hour": 1, "minute": 4}
